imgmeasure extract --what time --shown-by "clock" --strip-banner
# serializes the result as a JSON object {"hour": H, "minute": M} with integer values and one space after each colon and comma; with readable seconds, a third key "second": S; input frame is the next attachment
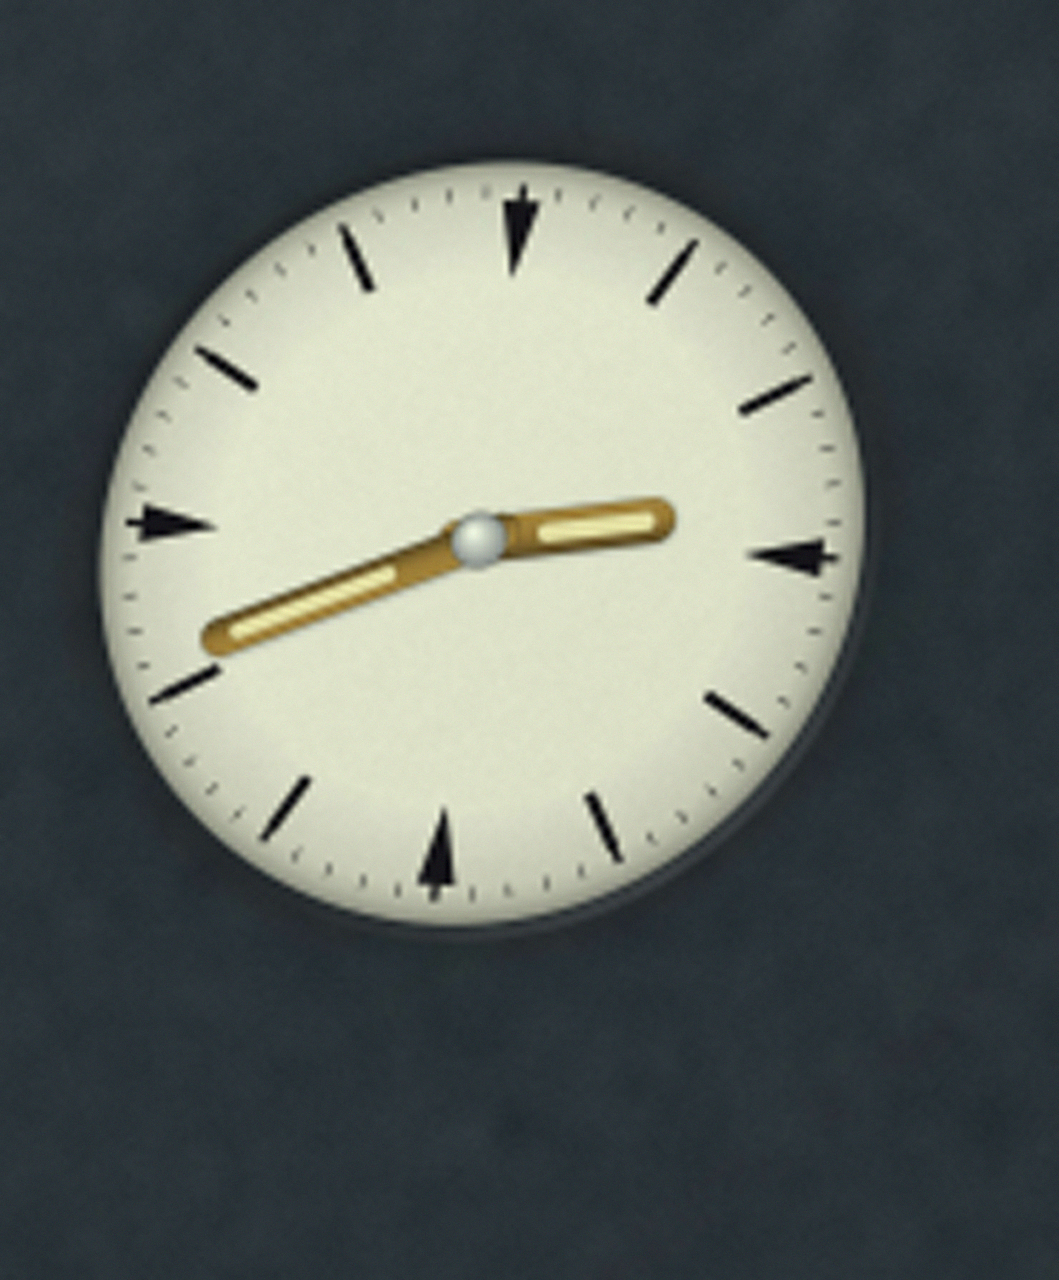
{"hour": 2, "minute": 41}
